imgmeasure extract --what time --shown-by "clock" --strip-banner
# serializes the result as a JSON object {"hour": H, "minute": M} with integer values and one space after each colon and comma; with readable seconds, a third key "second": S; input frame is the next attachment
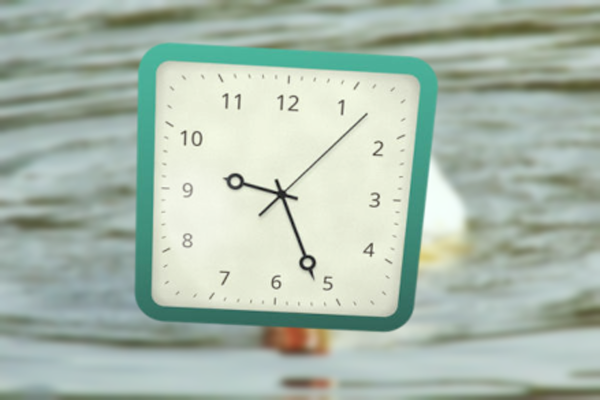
{"hour": 9, "minute": 26, "second": 7}
